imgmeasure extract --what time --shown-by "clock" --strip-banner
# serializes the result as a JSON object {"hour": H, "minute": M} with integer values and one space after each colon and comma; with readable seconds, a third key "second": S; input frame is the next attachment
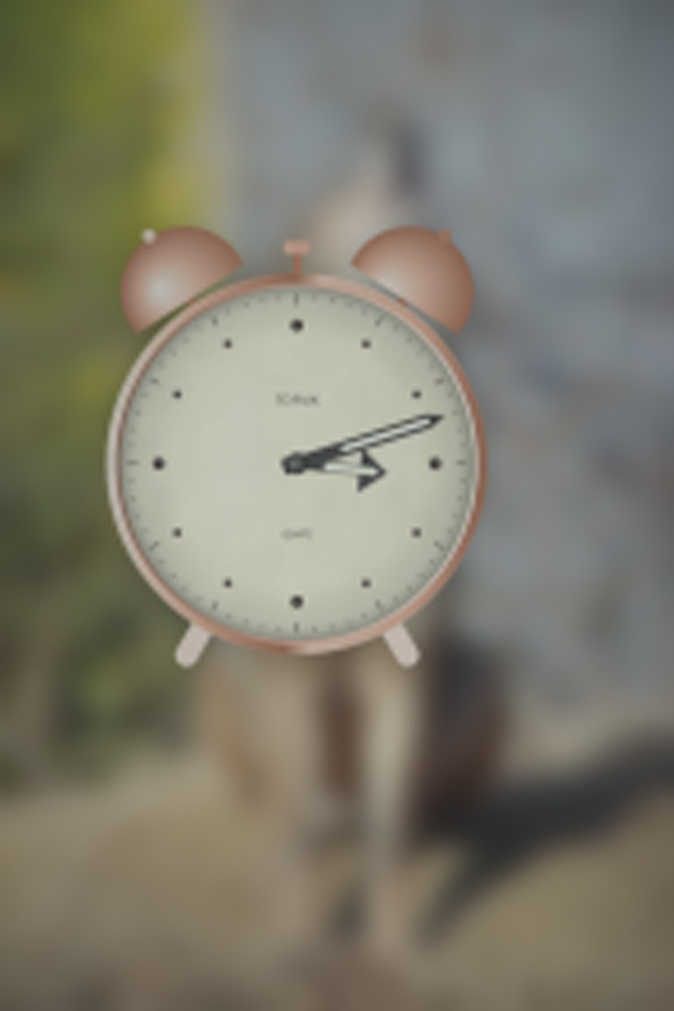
{"hour": 3, "minute": 12}
